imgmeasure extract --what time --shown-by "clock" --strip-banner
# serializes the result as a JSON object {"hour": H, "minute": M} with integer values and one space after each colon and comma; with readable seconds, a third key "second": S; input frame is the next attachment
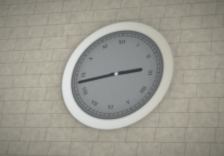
{"hour": 2, "minute": 43}
